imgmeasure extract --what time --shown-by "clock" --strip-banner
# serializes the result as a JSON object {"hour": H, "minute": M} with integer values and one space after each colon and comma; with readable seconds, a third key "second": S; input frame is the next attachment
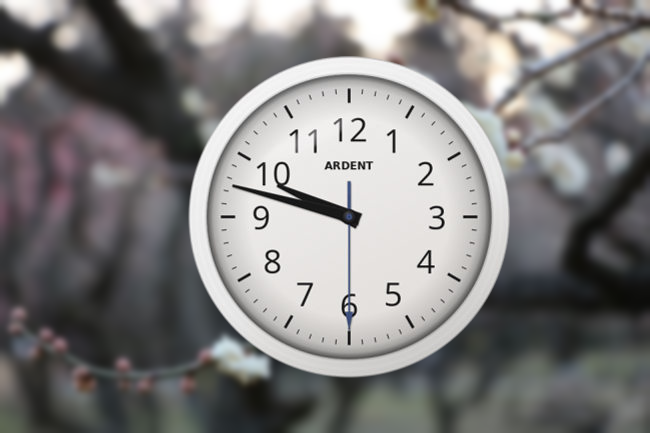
{"hour": 9, "minute": 47, "second": 30}
